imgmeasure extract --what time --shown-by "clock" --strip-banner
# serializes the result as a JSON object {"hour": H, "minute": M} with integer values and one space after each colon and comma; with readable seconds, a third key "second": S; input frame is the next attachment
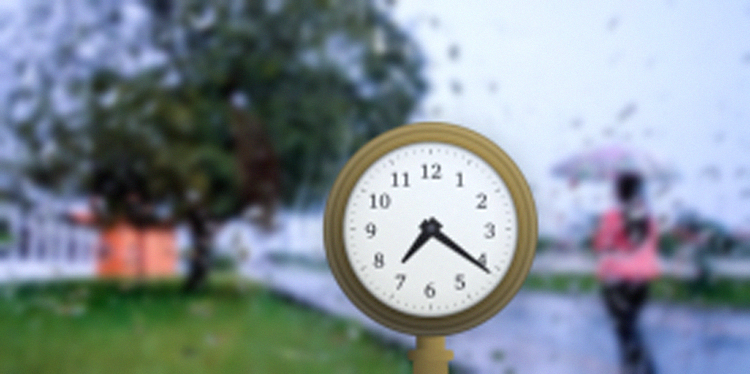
{"hour": 7, "minute": 21}
